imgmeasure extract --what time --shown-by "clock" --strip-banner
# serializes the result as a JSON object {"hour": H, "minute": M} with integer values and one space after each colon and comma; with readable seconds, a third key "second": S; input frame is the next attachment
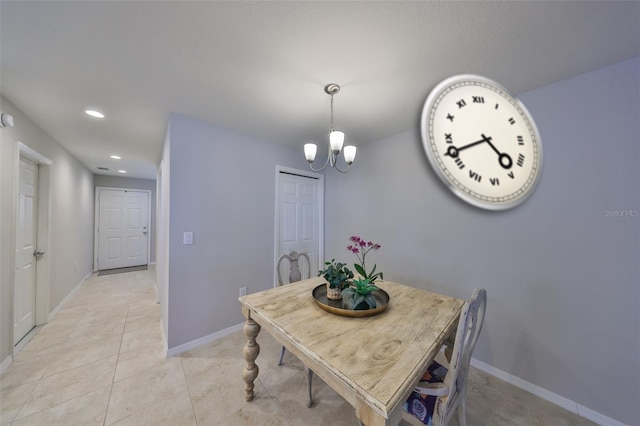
{"hour": 4, "minute": 42}
